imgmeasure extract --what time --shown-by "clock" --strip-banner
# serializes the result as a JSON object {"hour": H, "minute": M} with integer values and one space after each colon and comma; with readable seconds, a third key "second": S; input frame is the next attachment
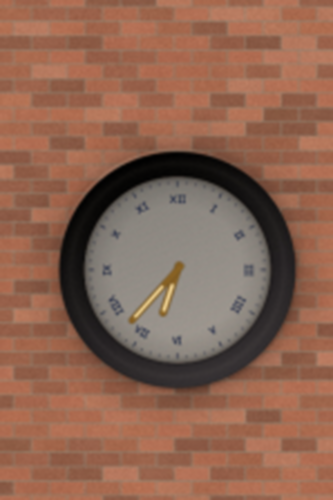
{"hour": 6, "minute": 37}
